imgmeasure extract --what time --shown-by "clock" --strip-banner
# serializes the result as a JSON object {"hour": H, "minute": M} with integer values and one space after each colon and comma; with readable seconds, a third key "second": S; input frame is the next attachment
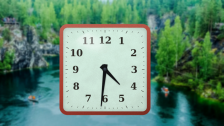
{"hour": 4, "minute": 31}
